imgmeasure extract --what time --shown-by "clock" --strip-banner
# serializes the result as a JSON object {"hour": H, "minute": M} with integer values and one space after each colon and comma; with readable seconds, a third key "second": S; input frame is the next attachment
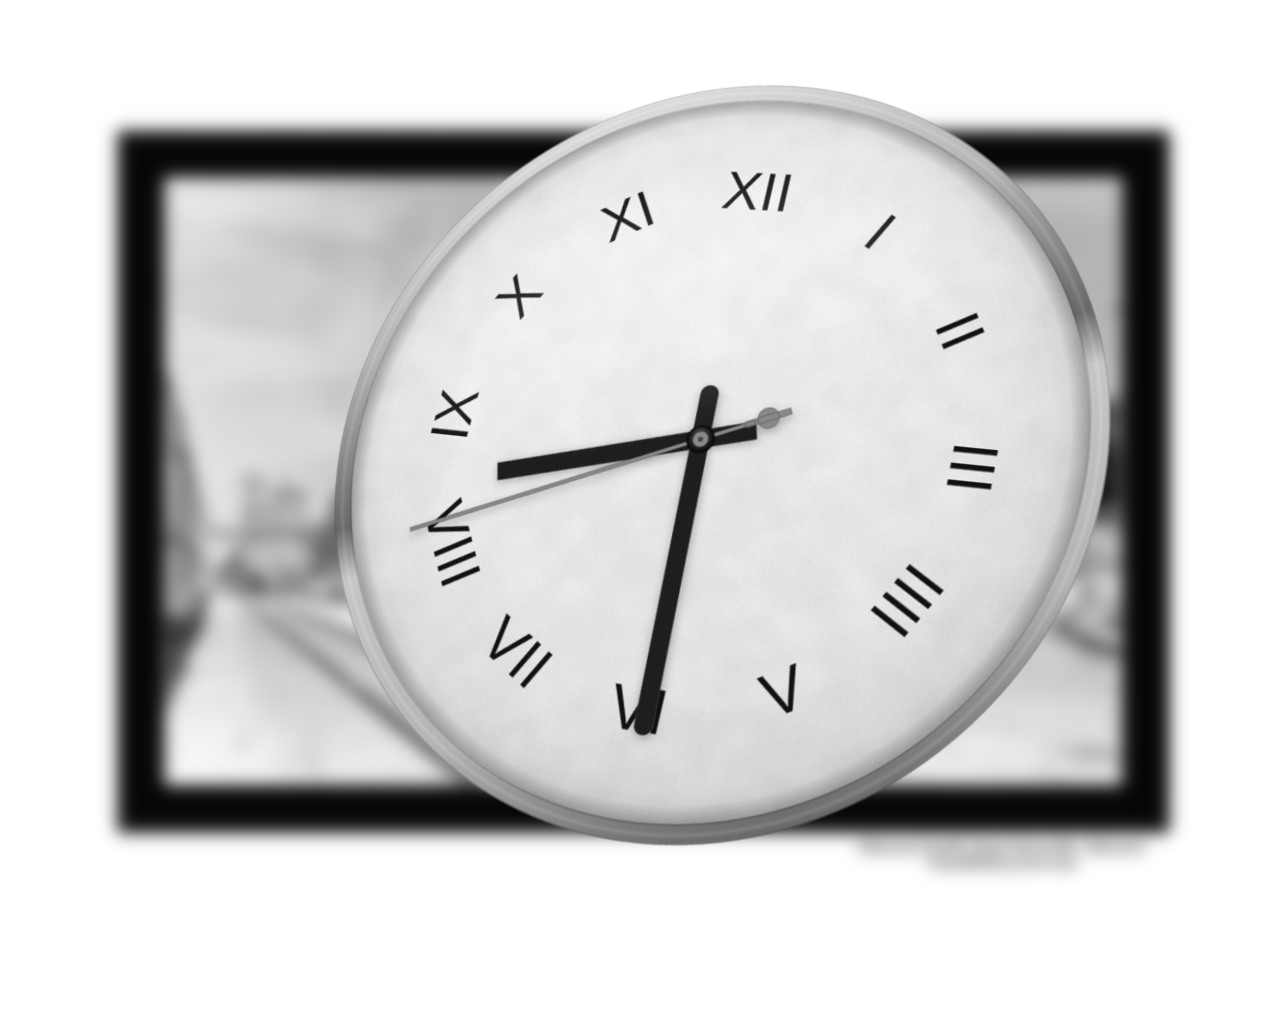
{"hour": 8, "minute": 29, "second": 41}
